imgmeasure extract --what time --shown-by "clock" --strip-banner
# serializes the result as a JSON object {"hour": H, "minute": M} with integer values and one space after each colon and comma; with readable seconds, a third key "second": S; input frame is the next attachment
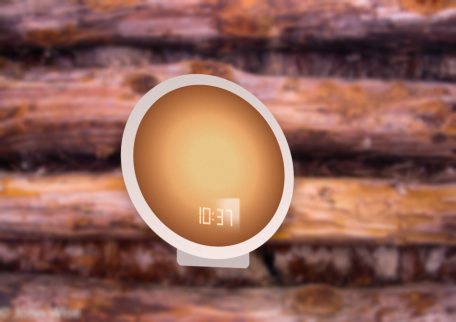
{"hour": 10, "minute": 37}
